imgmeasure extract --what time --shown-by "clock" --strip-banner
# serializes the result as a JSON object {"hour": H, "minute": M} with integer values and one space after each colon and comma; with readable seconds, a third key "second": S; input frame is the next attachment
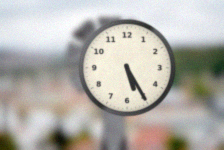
{"hour": 5, "minute": 25}
